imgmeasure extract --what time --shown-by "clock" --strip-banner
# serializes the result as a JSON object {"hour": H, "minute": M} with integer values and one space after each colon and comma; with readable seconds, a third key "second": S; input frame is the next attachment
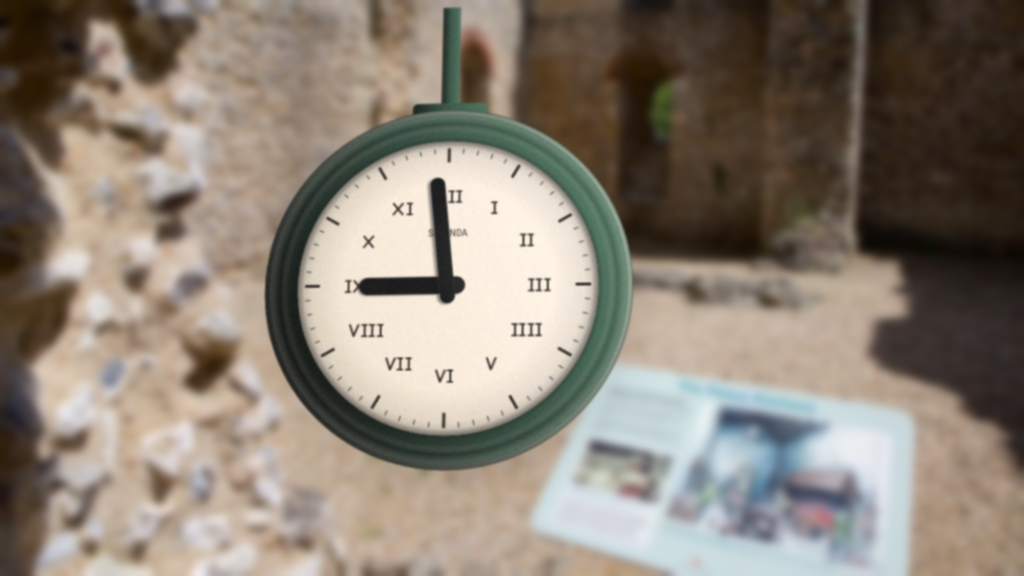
{"hour": 8, "minute": 59}
